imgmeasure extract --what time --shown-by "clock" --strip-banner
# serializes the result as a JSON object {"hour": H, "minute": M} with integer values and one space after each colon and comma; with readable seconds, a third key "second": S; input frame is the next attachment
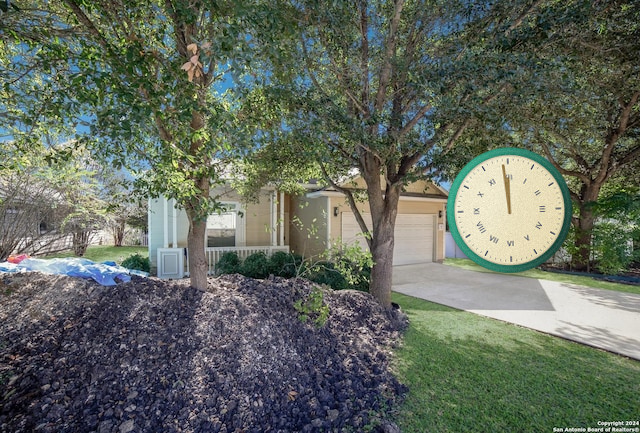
{"hour": 11, "minute": 59}
